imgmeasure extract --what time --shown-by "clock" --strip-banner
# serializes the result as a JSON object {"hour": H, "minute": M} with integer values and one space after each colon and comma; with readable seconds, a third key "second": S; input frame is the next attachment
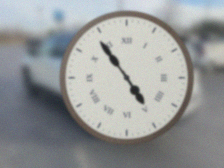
{"hour": 4, "minute": 54}
